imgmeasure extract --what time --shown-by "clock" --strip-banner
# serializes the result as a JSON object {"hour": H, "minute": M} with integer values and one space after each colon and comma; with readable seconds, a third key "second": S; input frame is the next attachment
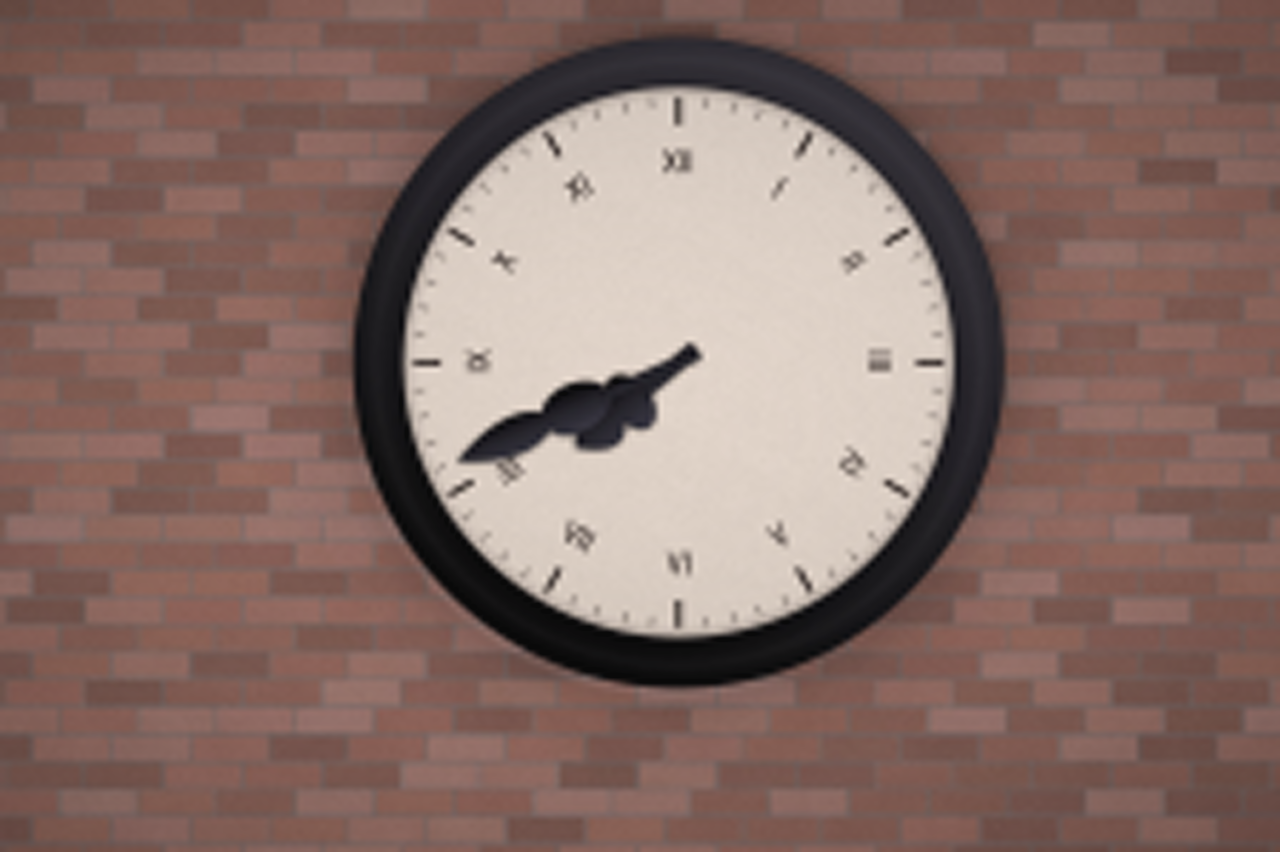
{"hour": 7, "minute": 41}
